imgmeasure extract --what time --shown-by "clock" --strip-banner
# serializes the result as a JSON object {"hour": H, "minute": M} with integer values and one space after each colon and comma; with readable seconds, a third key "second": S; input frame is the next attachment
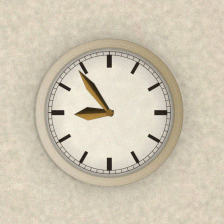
{"hour": 8, "minute": 54}
